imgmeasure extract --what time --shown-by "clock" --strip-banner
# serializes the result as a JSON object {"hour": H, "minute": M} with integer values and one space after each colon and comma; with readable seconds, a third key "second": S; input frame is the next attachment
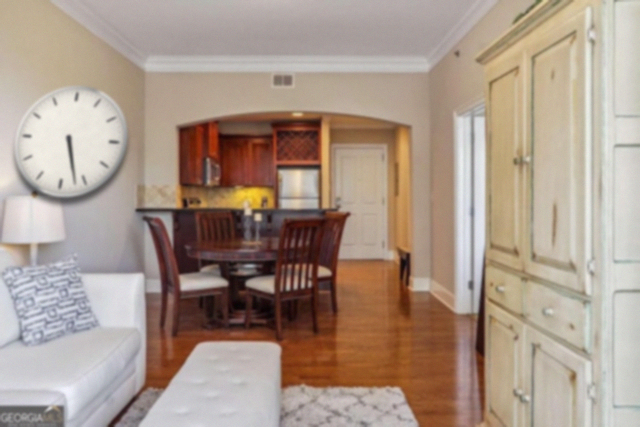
{"hour": 5, "minute": 27}
